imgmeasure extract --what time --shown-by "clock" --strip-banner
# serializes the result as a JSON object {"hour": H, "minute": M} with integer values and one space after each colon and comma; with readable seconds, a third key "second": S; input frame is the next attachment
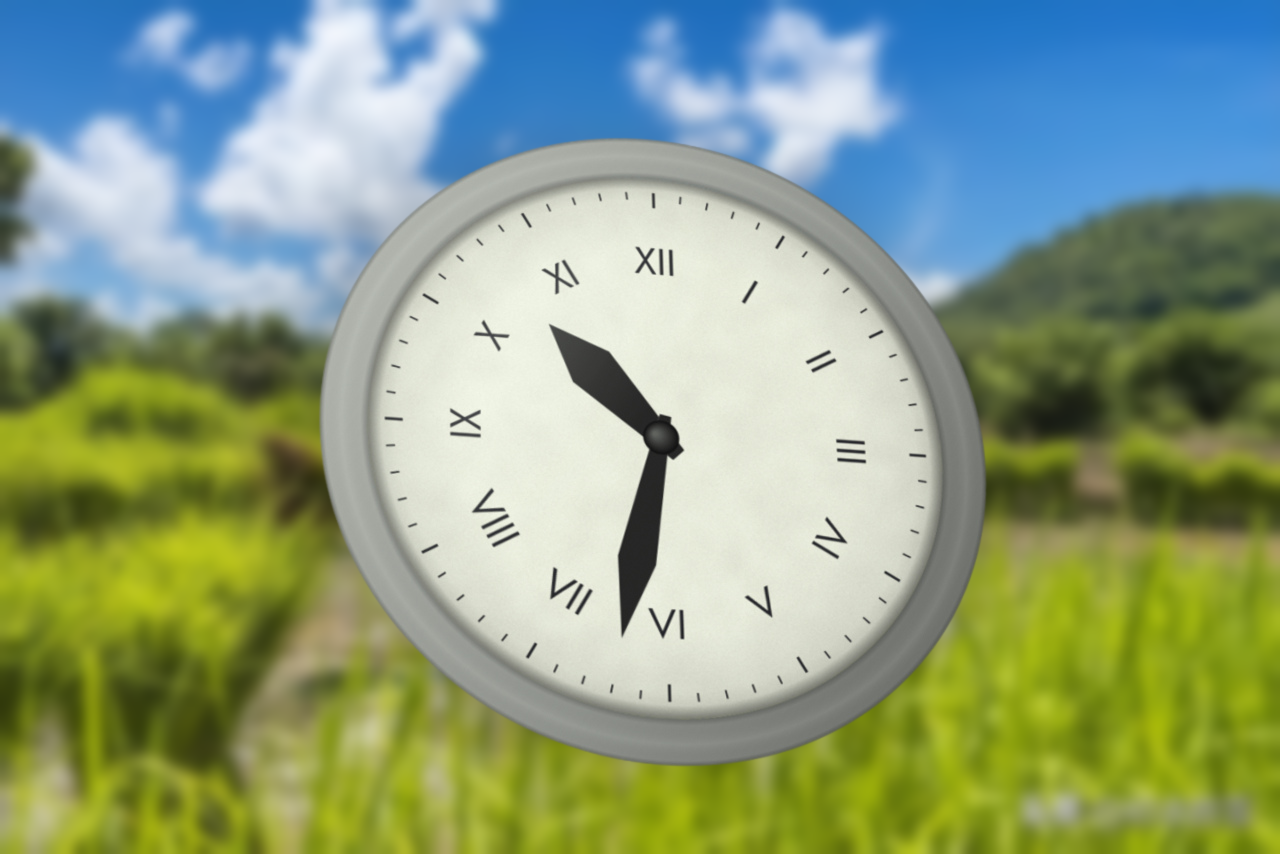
{"hour": 10, "minute": 32}
